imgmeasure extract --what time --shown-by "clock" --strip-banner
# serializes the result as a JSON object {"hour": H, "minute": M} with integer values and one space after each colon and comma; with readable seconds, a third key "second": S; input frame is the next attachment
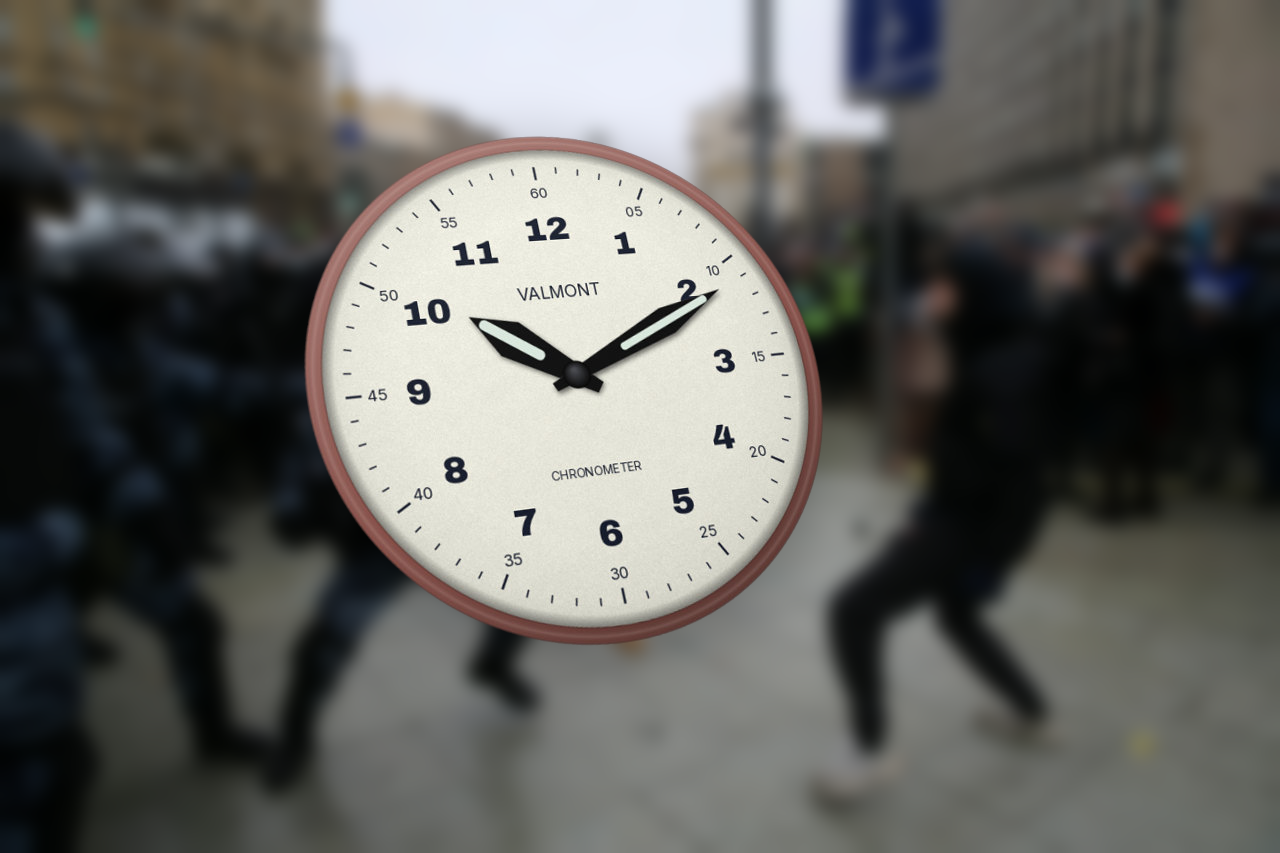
{"hour": 10, "minute": 11}
